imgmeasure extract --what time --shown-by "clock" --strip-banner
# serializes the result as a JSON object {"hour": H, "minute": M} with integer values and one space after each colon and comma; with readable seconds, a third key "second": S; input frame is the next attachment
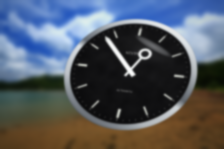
{"hour": 12, "minute": 53}
